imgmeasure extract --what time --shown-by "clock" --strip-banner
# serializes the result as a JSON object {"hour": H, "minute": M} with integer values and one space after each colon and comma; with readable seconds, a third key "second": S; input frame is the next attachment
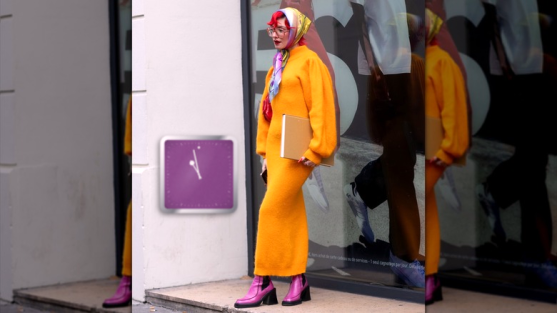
{"hour": 10, "minute": 58}
